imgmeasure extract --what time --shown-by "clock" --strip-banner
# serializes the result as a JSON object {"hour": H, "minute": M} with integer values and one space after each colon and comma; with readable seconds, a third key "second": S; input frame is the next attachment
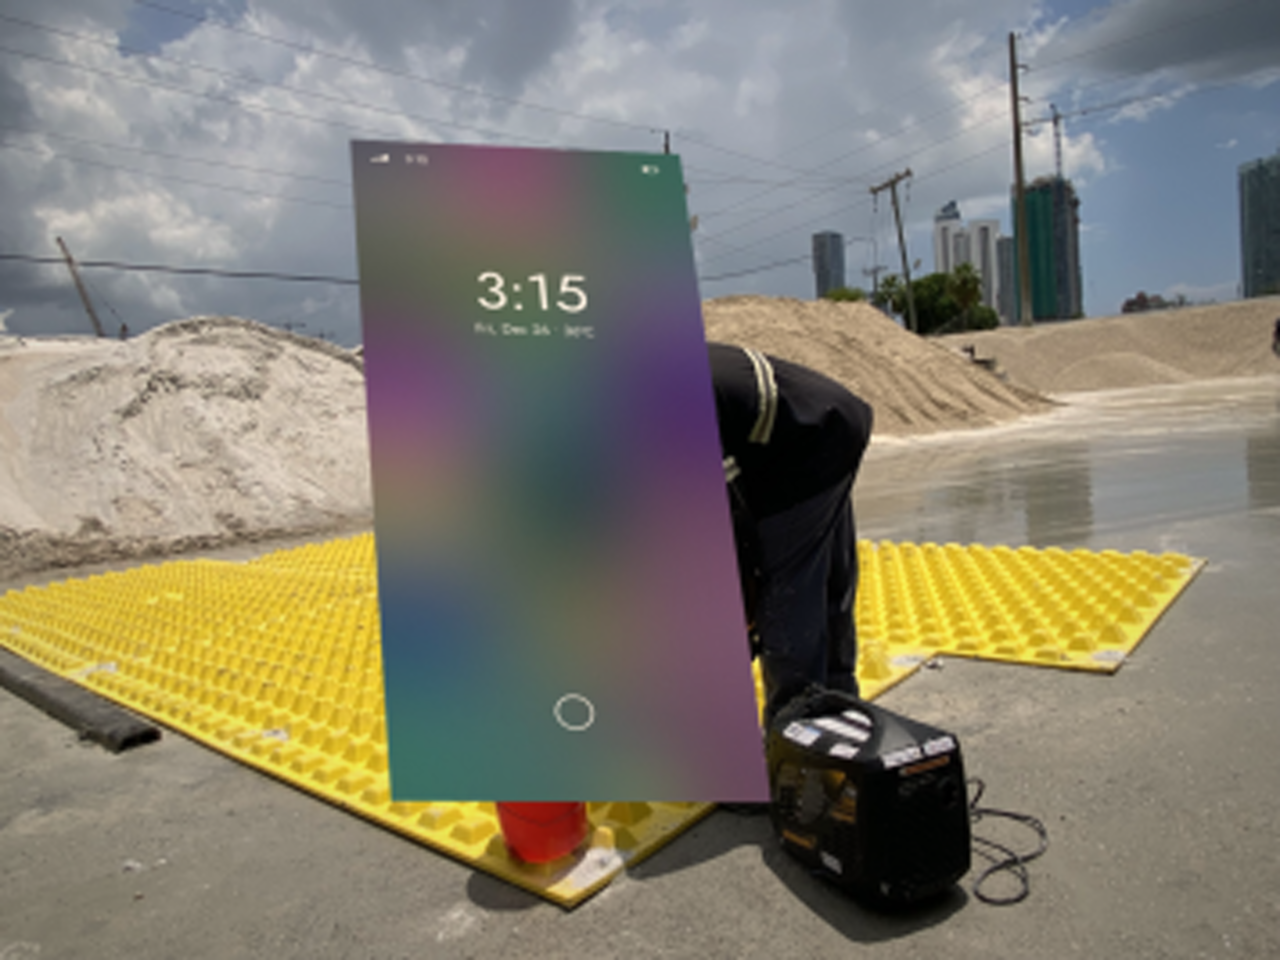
{"hour": 3, "minute": 15}
